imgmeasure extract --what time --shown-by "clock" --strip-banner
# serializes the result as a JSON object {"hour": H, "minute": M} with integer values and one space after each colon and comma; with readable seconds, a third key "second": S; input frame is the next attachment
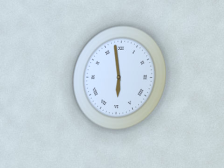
{"hour": 5, "minute": 58}
